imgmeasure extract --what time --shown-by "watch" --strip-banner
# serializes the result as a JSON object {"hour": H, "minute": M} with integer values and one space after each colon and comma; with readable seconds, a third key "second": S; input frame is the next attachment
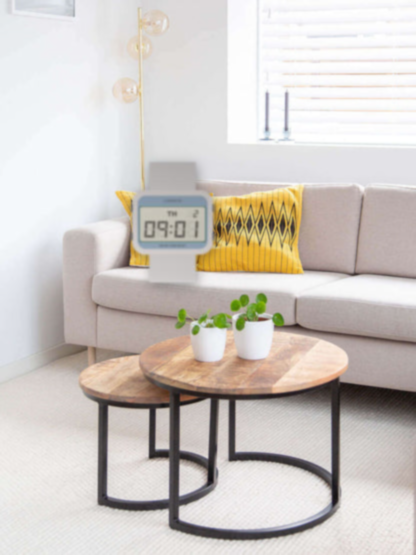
{"hour": 9, "minute": 1}
